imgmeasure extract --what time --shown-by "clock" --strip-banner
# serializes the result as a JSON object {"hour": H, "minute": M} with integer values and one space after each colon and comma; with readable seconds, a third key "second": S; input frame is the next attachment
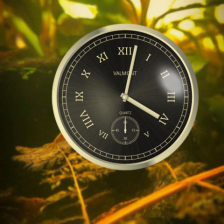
{"hour": 4, "minute": 2}
